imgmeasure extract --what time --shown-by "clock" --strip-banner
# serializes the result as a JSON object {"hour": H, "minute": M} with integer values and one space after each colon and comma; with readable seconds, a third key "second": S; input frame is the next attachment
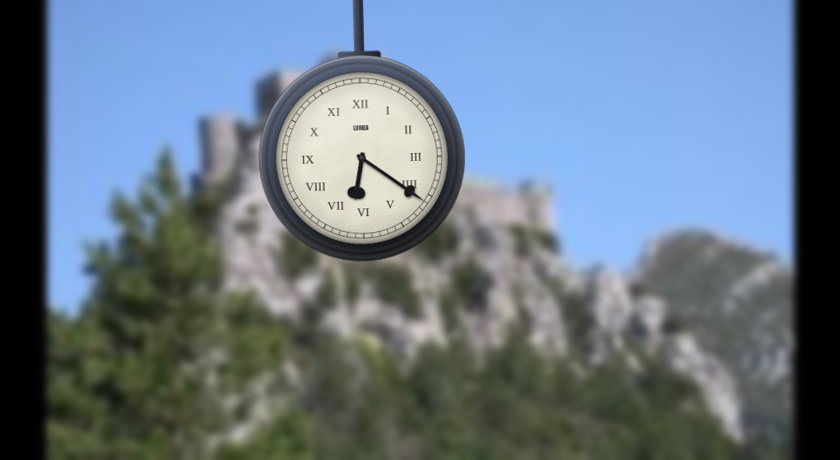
{"hour": 6, "minute": 21}
